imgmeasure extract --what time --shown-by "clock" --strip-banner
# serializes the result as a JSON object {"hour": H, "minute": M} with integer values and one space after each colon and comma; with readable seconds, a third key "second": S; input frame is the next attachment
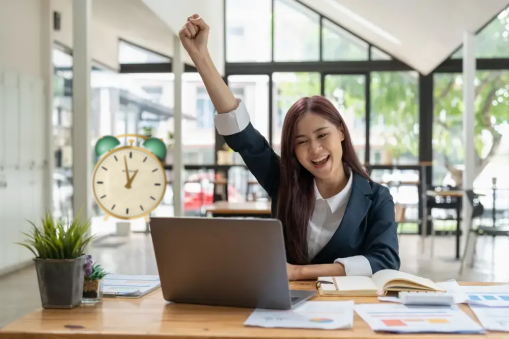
{"hour": 12, "minute": 58}
